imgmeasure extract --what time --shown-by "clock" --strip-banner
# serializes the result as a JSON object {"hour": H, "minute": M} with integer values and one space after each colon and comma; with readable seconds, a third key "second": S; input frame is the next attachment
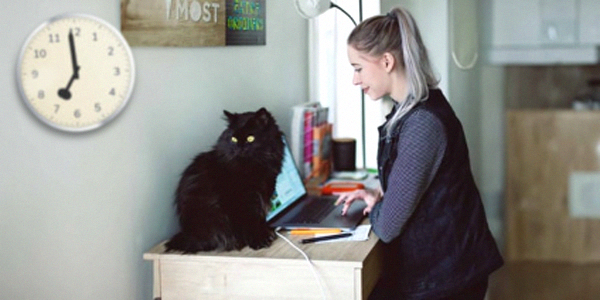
{"hour": 6, "minute": 59}
